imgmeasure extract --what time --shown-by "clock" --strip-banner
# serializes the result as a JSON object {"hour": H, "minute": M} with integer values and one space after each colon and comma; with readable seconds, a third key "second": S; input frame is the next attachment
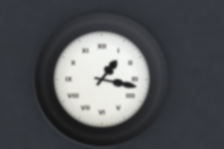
{"hour": 1, "minute": 17}
